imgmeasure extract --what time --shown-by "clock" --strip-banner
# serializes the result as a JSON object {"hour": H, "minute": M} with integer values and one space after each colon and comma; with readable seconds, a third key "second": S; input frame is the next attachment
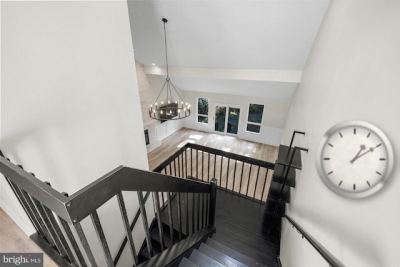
{"hour": 1, "minute": 10}
